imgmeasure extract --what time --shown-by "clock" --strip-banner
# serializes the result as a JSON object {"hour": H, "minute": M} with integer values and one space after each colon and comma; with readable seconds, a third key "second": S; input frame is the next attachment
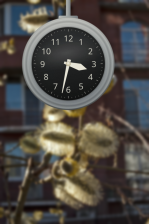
{"hour": 3, "minute": 32}
